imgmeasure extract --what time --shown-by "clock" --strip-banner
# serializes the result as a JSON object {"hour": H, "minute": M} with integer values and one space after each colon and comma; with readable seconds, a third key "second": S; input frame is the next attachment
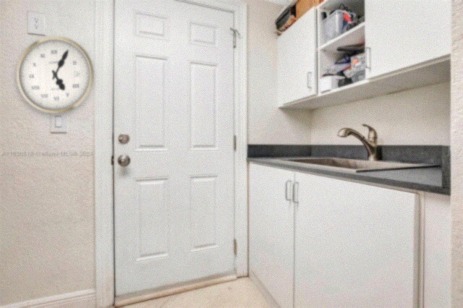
{"hour": 5, "minute": 5}
